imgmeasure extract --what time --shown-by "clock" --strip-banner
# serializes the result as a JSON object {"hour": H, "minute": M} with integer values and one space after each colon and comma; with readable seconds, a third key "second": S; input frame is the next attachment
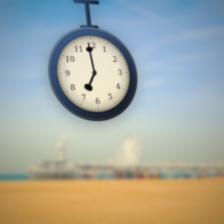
{"hour": 6, "minute": 59}
